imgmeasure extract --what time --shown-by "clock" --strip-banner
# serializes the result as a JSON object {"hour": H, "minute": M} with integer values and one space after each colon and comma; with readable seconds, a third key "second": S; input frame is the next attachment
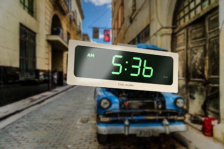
{"hour": 5, "minute": 36}
